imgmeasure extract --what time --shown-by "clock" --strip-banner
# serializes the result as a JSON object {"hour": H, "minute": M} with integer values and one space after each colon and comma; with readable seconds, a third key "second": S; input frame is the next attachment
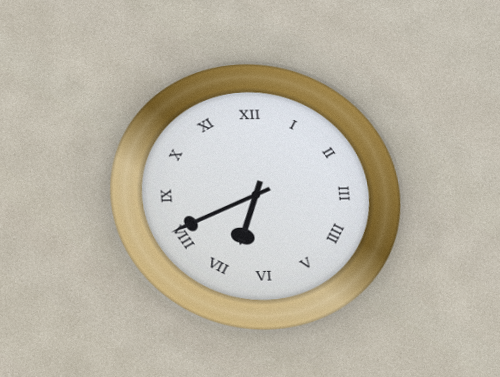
{"hour": 6, "minute": 41}
